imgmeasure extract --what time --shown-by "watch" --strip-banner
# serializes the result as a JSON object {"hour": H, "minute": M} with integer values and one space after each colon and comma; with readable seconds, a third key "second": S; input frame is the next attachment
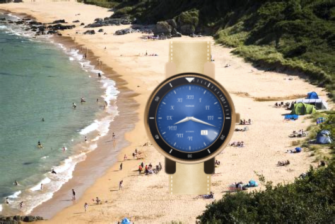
{"hour": 8, "minute": 18}
